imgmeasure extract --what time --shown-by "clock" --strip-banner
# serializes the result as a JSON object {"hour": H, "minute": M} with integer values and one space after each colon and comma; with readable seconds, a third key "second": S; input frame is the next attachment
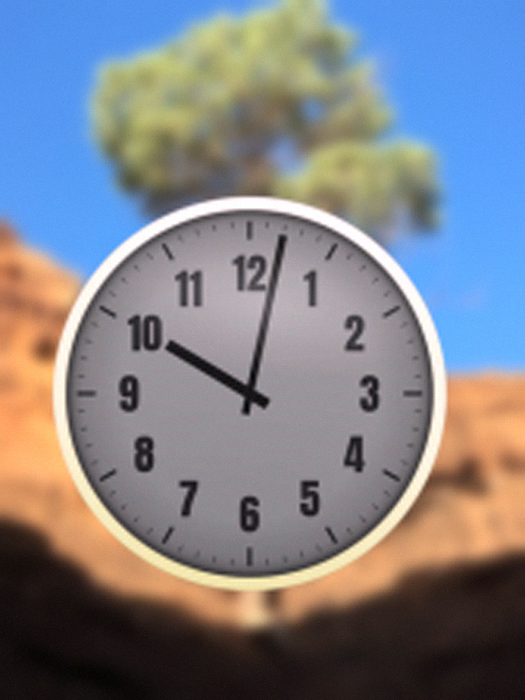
{"hour": 10, "minute": 2}
